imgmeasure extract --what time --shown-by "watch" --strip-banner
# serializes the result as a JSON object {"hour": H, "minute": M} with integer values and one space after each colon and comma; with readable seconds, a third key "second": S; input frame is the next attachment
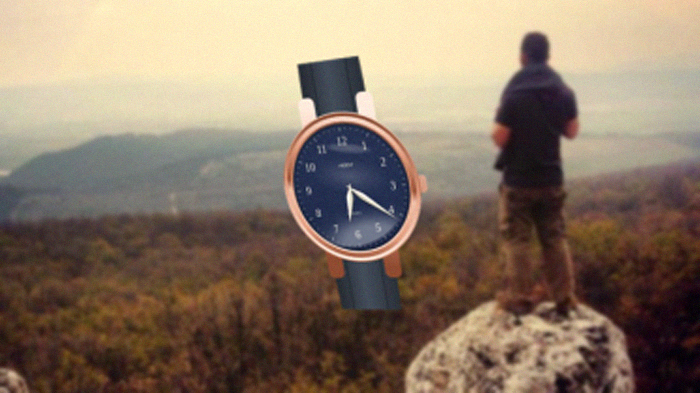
{"hour": 6, "minute": 21}
